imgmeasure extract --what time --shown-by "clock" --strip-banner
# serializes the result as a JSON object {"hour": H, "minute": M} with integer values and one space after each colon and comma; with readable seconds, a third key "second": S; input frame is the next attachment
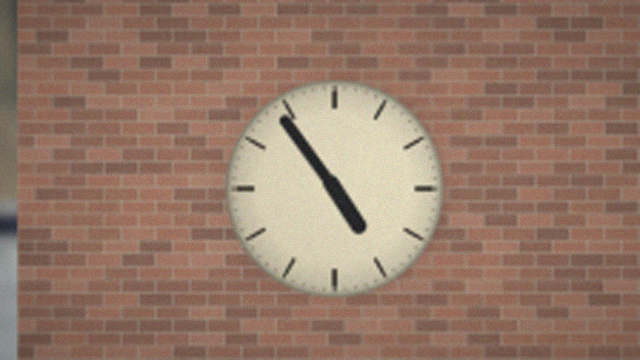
{"hour": 4, "minute": 54}
